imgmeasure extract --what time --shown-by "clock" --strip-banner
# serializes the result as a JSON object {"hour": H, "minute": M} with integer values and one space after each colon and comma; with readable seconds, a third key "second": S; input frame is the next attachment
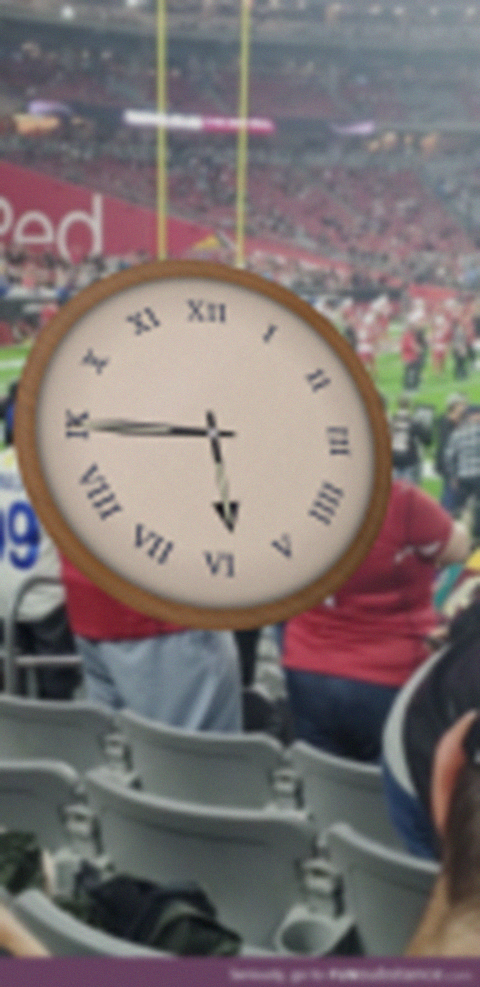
{"hour": 5, "minute": 45}
